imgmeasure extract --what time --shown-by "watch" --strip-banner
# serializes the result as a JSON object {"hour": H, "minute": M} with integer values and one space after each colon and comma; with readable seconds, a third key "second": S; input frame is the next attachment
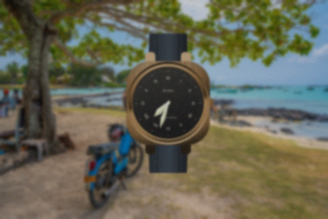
{"hour": 7, "minute": 33}
